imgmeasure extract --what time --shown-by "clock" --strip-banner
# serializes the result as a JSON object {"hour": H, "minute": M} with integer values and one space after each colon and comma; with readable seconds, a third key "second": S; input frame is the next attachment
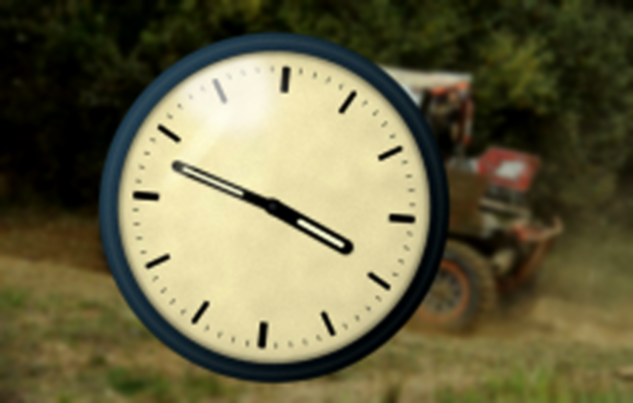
{"hour": 3, "minute": 48}
